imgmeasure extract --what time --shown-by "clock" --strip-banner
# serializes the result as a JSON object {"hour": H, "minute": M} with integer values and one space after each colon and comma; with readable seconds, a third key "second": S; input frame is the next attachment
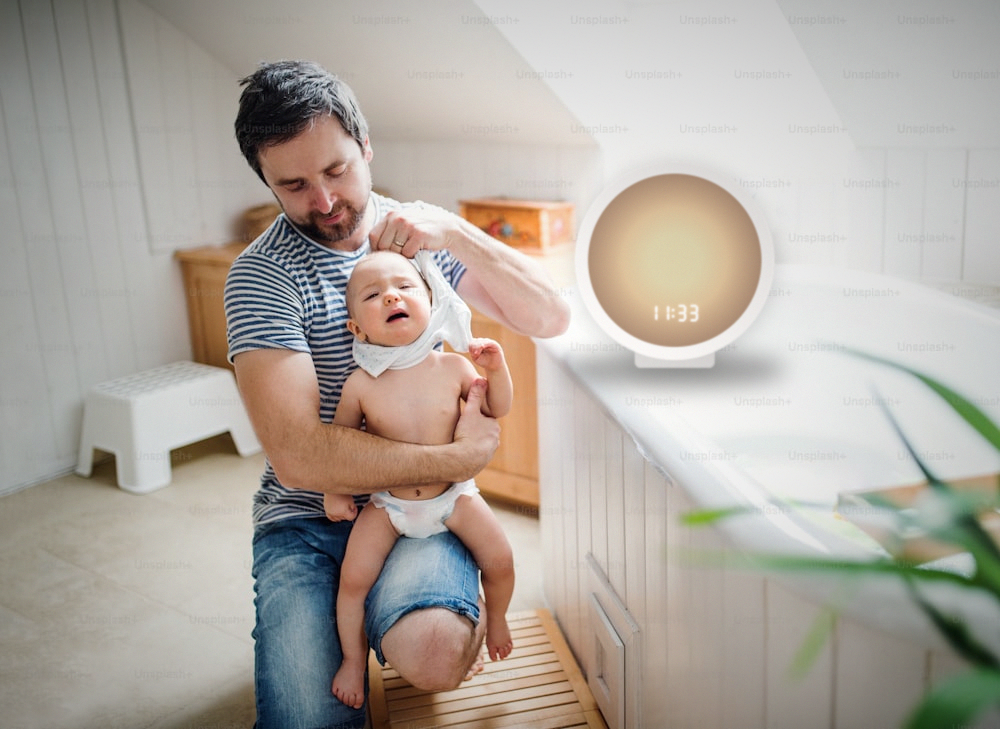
{"hour": 11, "minute": 33}
